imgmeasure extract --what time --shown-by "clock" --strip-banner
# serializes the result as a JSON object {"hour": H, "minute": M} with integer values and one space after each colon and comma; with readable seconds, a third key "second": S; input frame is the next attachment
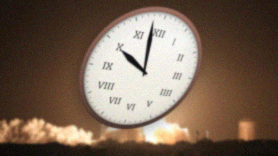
{"hour": 9, "minute": 58}
